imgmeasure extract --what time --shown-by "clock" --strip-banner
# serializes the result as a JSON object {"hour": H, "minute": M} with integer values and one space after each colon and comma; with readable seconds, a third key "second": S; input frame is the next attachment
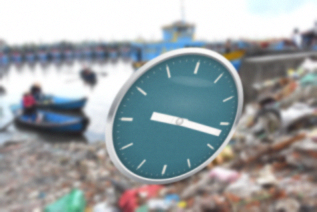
{"hour": 9, "minute": 17}
